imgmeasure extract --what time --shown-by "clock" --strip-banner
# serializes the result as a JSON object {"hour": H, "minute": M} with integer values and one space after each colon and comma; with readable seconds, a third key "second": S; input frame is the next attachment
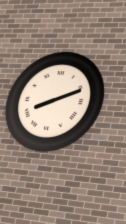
{"hour": 8, "minute": 11}
